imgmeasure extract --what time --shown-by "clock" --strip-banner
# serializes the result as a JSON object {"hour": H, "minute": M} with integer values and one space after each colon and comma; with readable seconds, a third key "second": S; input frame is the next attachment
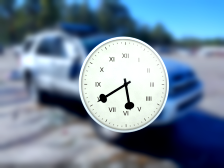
{"hour": 5, "minute": 40}
